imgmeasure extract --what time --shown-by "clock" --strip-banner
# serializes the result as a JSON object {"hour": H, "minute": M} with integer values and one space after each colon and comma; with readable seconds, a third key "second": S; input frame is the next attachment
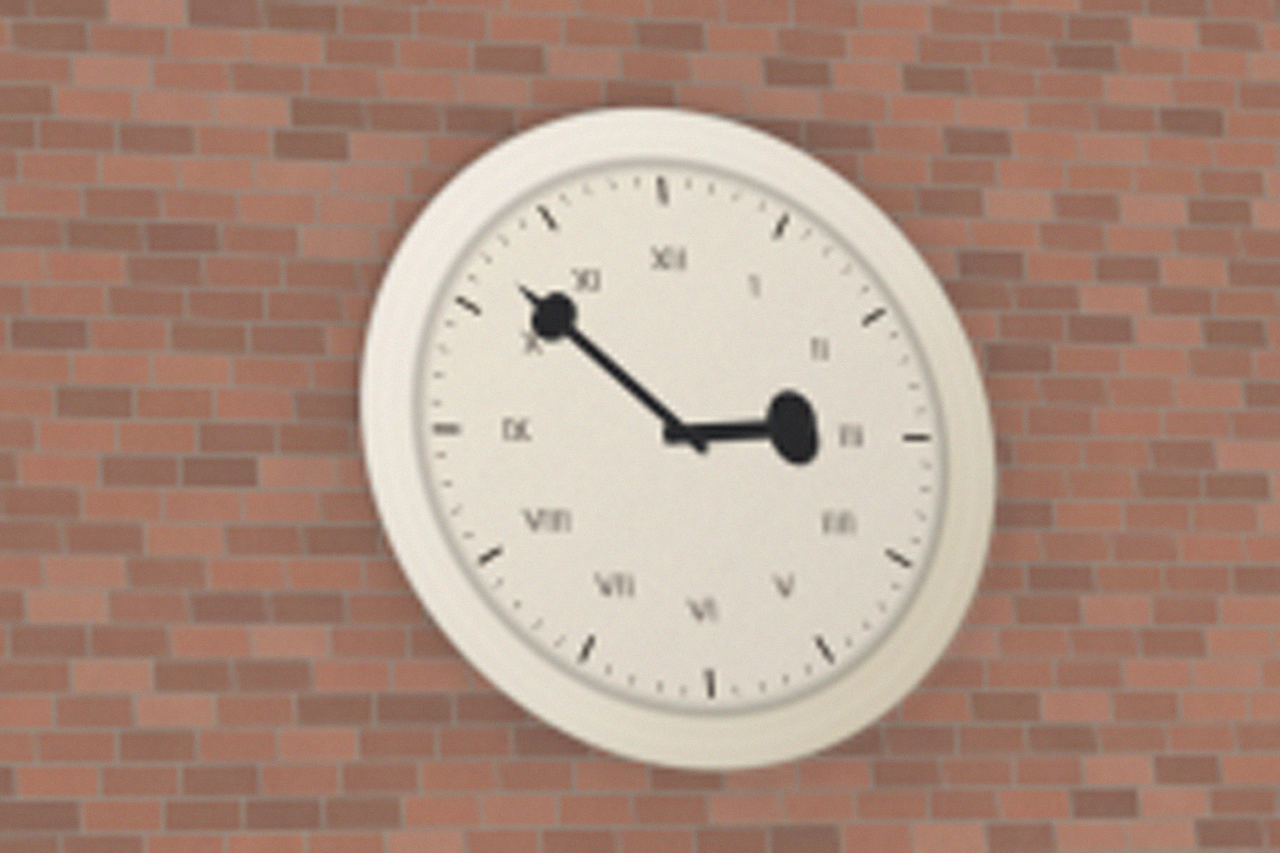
{"hour": 2, "minute": 52}
